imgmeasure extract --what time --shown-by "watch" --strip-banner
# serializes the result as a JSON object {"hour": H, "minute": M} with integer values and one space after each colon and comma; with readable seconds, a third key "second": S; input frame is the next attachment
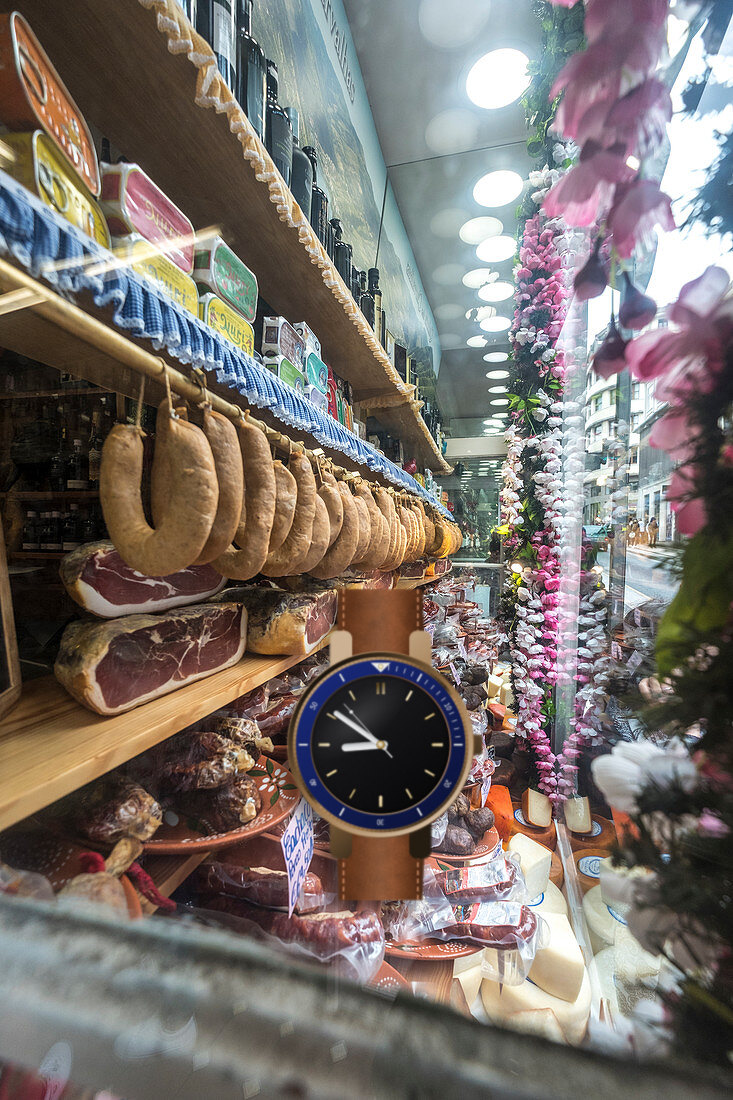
{"hour": 8, "minute": 50, "second": 53}
